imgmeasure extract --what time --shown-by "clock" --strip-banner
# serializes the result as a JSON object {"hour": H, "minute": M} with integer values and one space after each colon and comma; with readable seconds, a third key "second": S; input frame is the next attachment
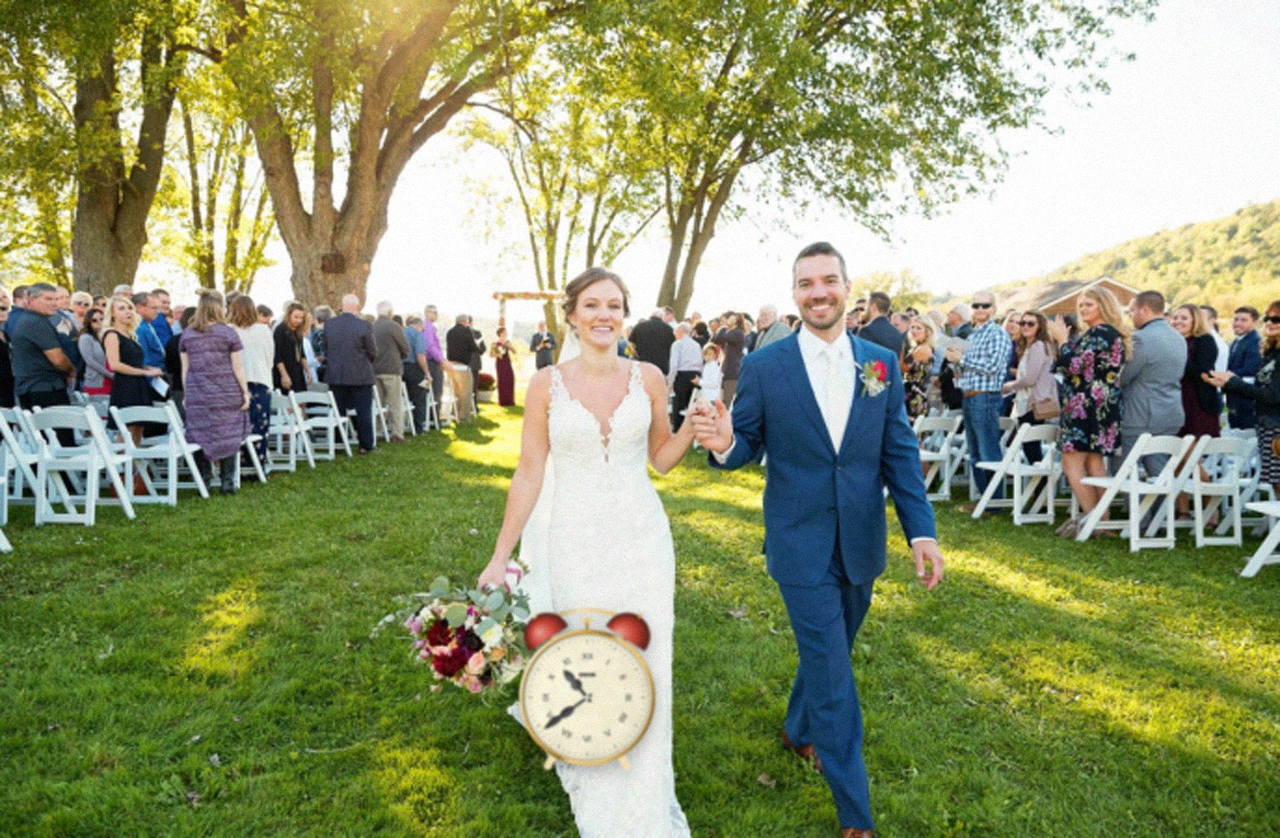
{"hour": 10, "minute": 39}
